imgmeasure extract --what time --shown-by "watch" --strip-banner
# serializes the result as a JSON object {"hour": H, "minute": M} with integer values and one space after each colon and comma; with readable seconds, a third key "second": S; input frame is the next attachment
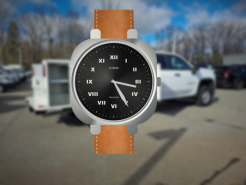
{"hour": 3, "minute": 25}
